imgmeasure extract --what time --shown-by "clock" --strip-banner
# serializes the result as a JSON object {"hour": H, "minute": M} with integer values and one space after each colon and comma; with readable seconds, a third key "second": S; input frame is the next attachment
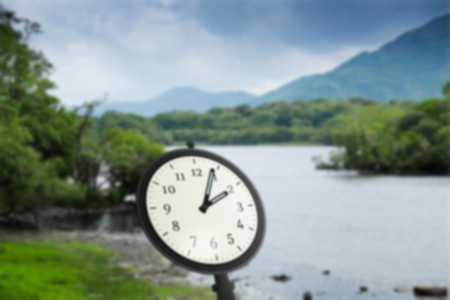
{"hour": 2, "minute": 4}
